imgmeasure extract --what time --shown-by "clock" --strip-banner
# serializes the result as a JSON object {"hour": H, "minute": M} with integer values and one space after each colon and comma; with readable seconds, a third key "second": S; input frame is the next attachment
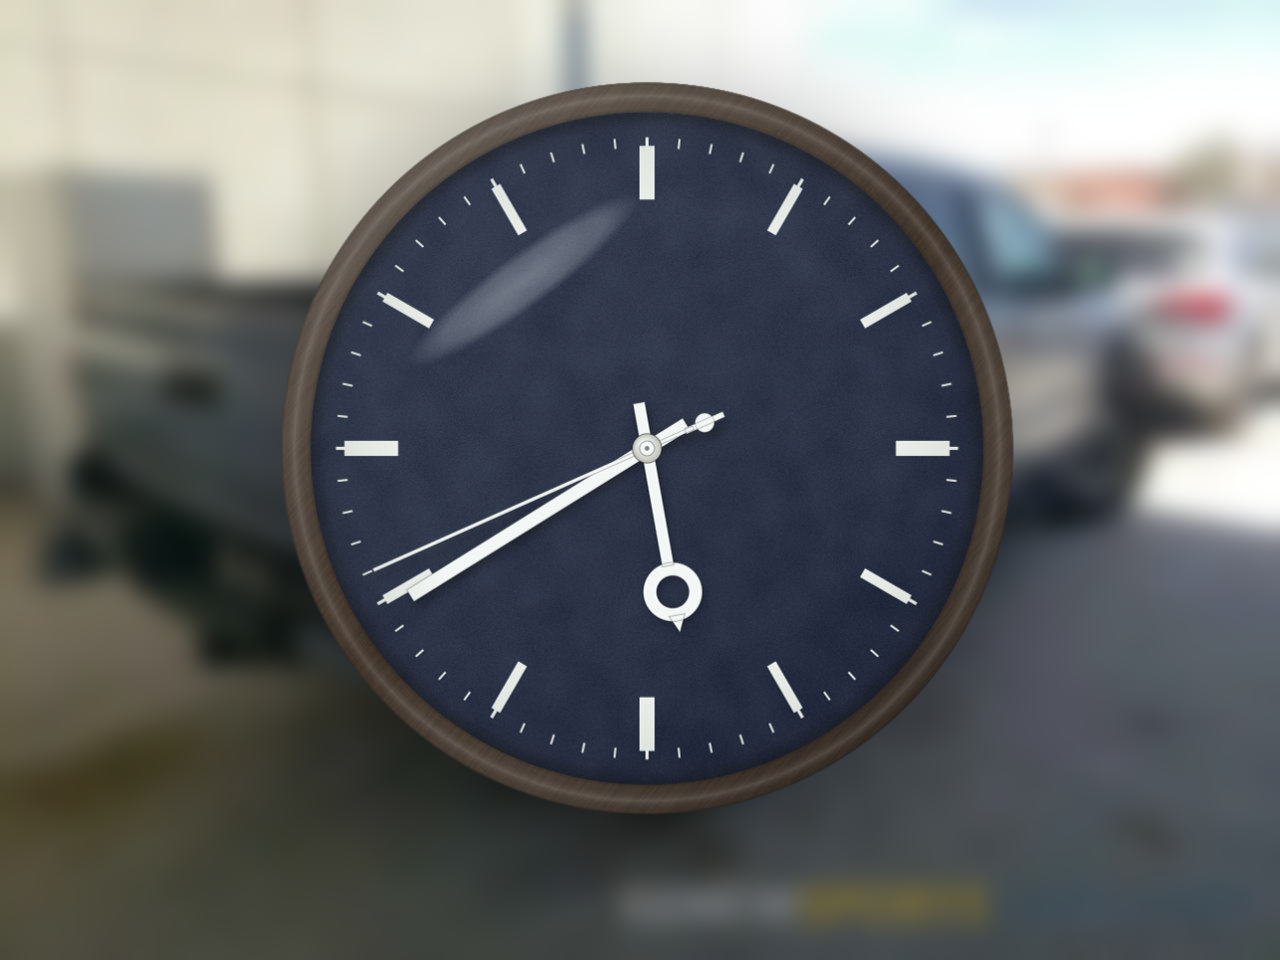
{"hour": 5, "minute": 39, "second": 41}
